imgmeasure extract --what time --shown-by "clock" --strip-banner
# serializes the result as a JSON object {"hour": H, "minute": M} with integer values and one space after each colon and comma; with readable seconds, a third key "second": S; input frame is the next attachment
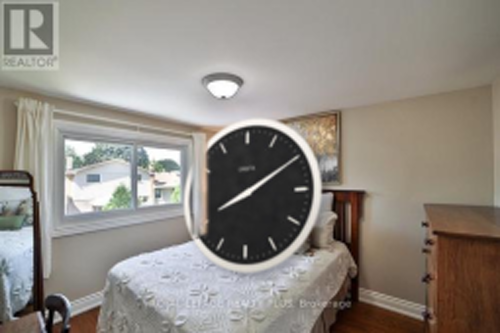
{"hour": 8, "minute": 10}
